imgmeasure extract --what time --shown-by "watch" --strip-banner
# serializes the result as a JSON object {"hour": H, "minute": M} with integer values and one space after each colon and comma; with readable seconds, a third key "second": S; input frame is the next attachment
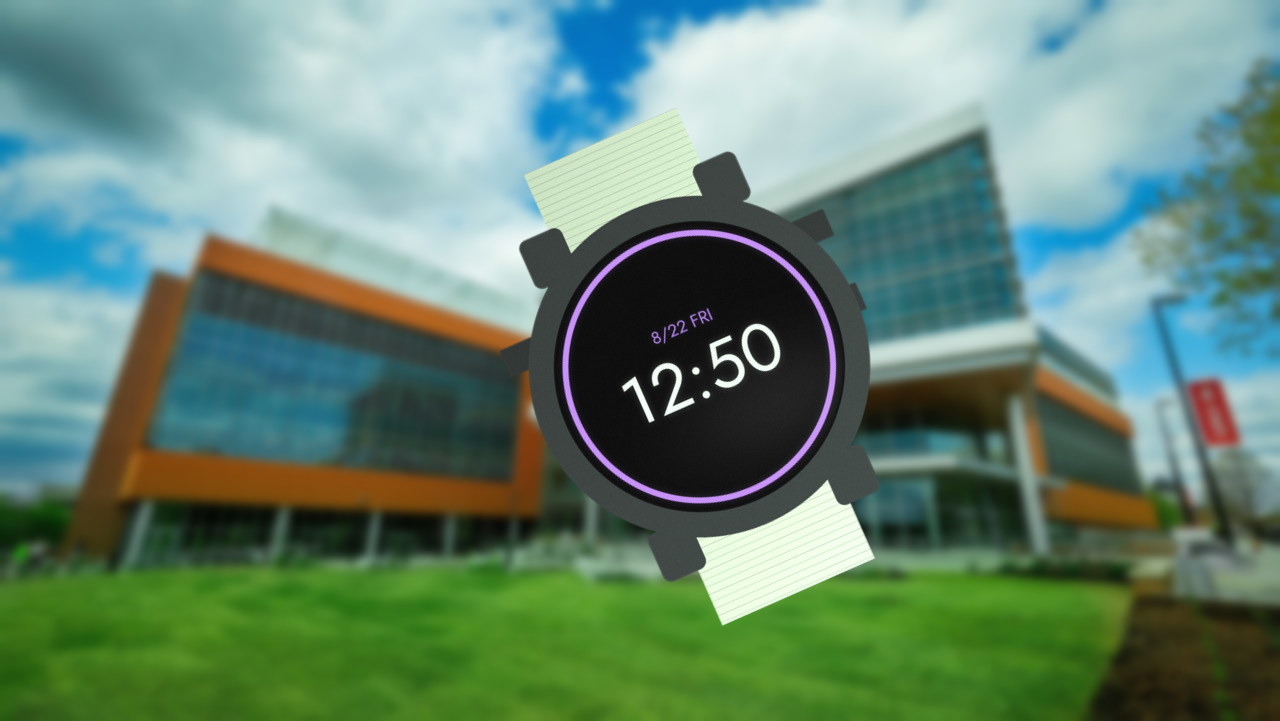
{"hour": 12, "minute": 50}
